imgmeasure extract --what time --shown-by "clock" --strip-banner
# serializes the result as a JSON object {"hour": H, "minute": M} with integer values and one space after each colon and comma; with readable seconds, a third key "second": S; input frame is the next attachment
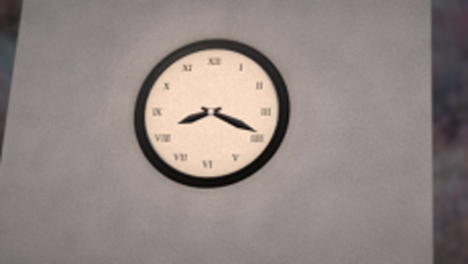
{"hour": 8, "minute": 19}
